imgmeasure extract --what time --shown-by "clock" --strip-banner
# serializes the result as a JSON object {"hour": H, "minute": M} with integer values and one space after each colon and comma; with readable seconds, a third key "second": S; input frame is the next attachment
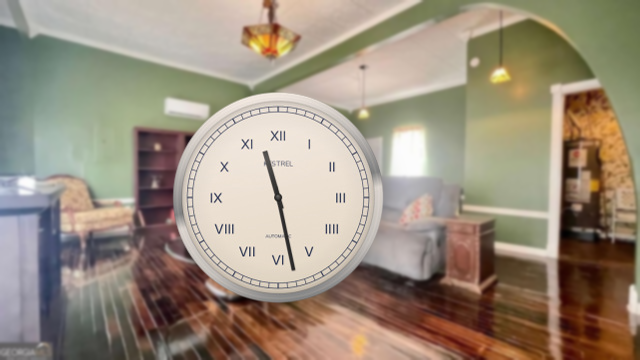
{"hour": 11, "minute": 28}
